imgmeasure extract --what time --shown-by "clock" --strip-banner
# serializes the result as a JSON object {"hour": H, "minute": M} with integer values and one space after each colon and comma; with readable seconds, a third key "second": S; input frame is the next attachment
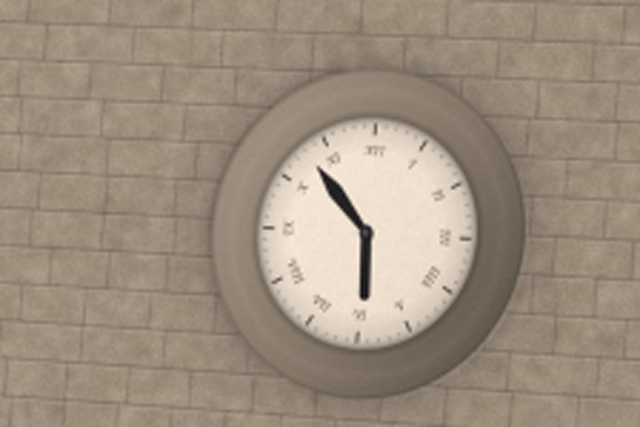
{"hour": 5, "minute": 53}
